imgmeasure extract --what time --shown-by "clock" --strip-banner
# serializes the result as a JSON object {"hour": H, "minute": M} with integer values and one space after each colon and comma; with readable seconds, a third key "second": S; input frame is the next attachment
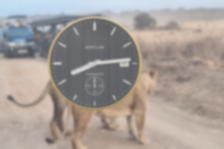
{"hour": 8, "minute": 14}
